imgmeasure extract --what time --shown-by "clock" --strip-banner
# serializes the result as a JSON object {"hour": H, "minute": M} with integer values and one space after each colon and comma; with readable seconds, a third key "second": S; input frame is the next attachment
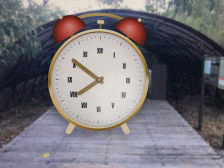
{"hour": 7, "minute": 51}
